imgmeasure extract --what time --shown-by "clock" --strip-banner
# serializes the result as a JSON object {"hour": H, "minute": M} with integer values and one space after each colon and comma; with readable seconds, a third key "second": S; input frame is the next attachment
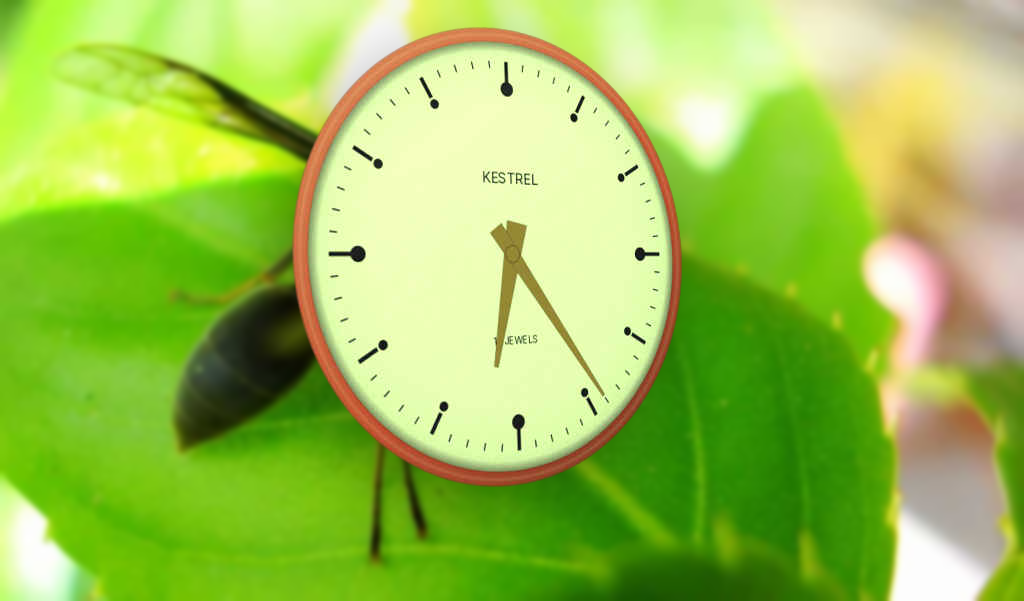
{"hour": 6, "minute": 24}
